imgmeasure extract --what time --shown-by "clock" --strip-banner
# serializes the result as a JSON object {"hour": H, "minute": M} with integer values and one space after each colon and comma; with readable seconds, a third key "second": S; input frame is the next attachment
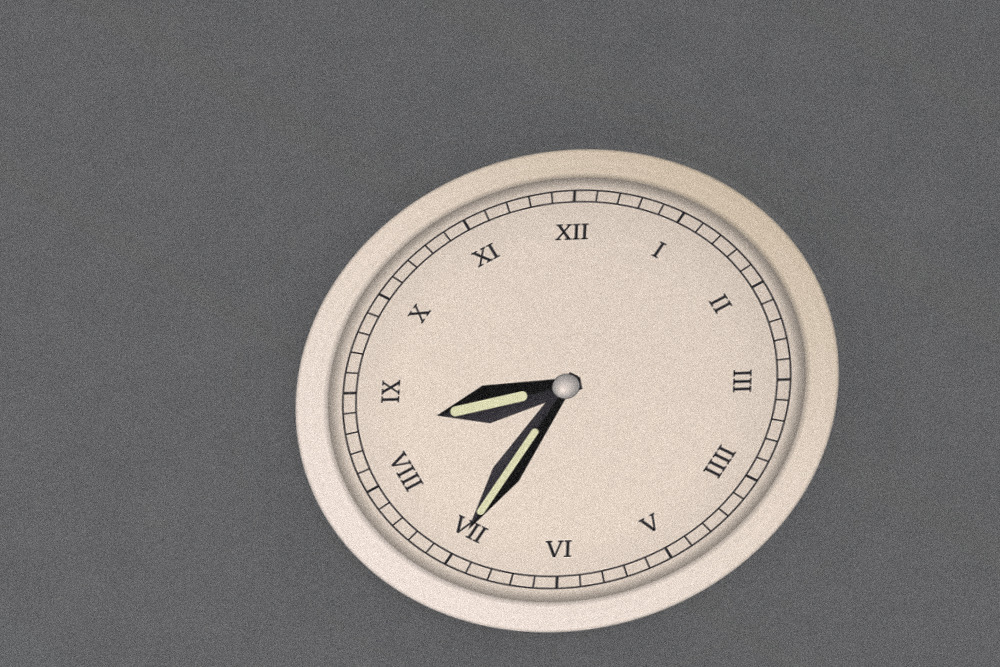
{"hour": 8, "minute": 35}
